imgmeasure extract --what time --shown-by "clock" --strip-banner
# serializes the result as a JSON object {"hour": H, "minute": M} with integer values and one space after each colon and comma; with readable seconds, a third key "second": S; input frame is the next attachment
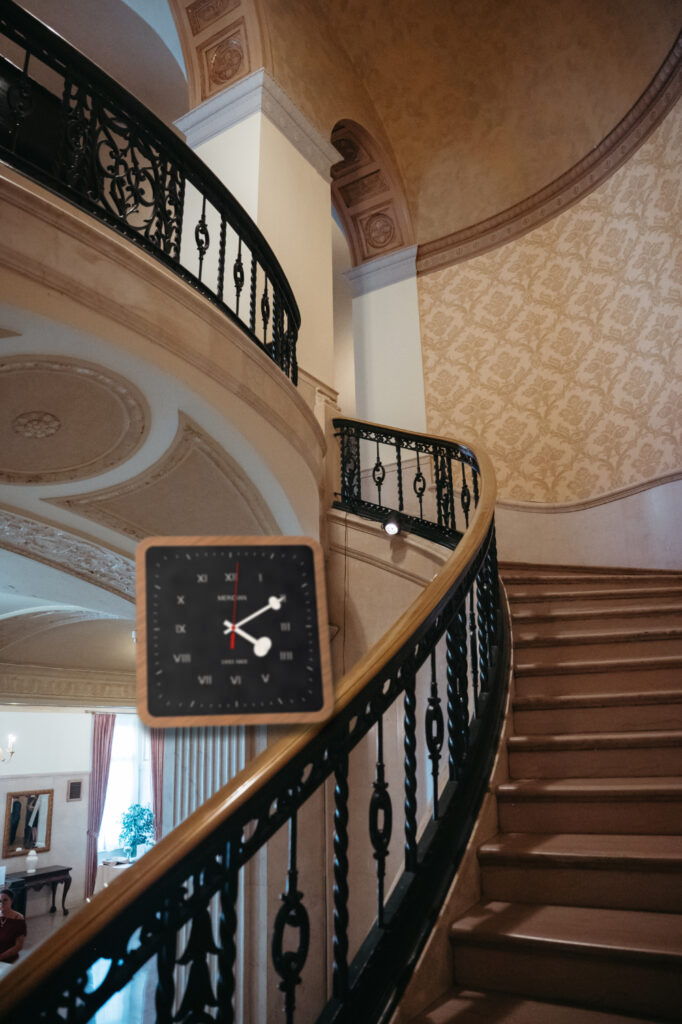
{"hour": 4, "minute": 10, "second": 1}
